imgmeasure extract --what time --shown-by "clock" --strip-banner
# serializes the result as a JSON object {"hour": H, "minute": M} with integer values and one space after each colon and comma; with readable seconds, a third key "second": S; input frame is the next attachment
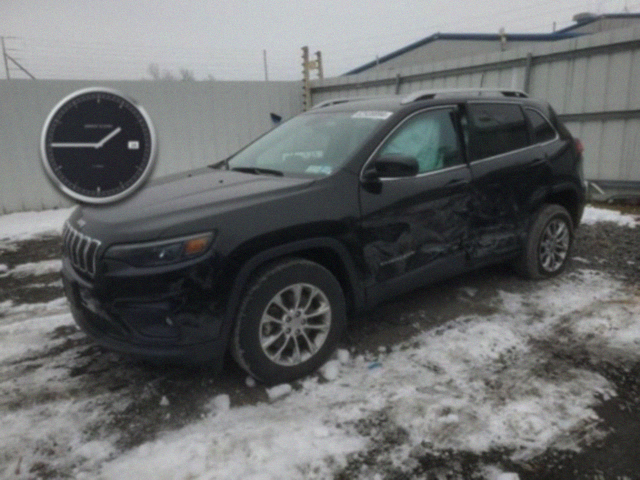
{"hour": 1, "minute": 45}
